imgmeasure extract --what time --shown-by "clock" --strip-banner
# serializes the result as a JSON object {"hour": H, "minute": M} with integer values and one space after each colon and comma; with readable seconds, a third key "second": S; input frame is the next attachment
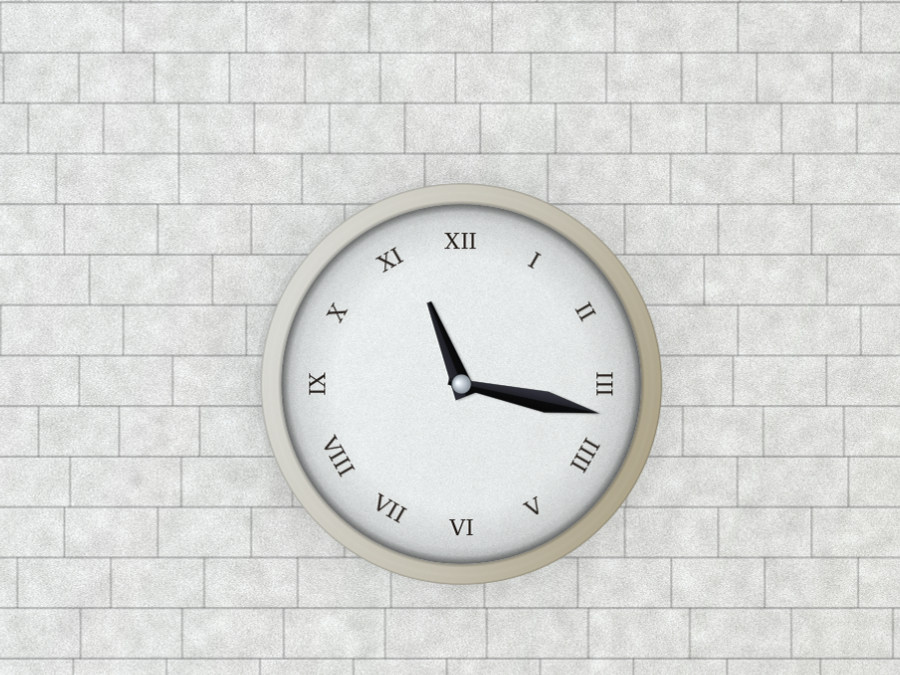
{"hour": 11, "minute": 17}
